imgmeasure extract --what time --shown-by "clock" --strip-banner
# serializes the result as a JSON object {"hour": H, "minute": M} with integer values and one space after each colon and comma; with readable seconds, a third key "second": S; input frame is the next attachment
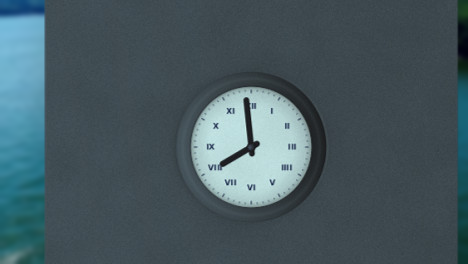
{"hour": 7, "minute": 59}
